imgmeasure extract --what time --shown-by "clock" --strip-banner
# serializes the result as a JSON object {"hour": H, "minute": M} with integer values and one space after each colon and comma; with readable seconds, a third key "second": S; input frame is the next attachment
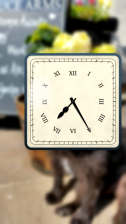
{"hour": 7, "minute": 25}
